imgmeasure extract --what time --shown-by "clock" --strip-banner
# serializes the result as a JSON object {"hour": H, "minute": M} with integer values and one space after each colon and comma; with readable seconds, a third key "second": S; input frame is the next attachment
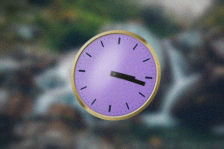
{"hour": 3, "minute": 17}
